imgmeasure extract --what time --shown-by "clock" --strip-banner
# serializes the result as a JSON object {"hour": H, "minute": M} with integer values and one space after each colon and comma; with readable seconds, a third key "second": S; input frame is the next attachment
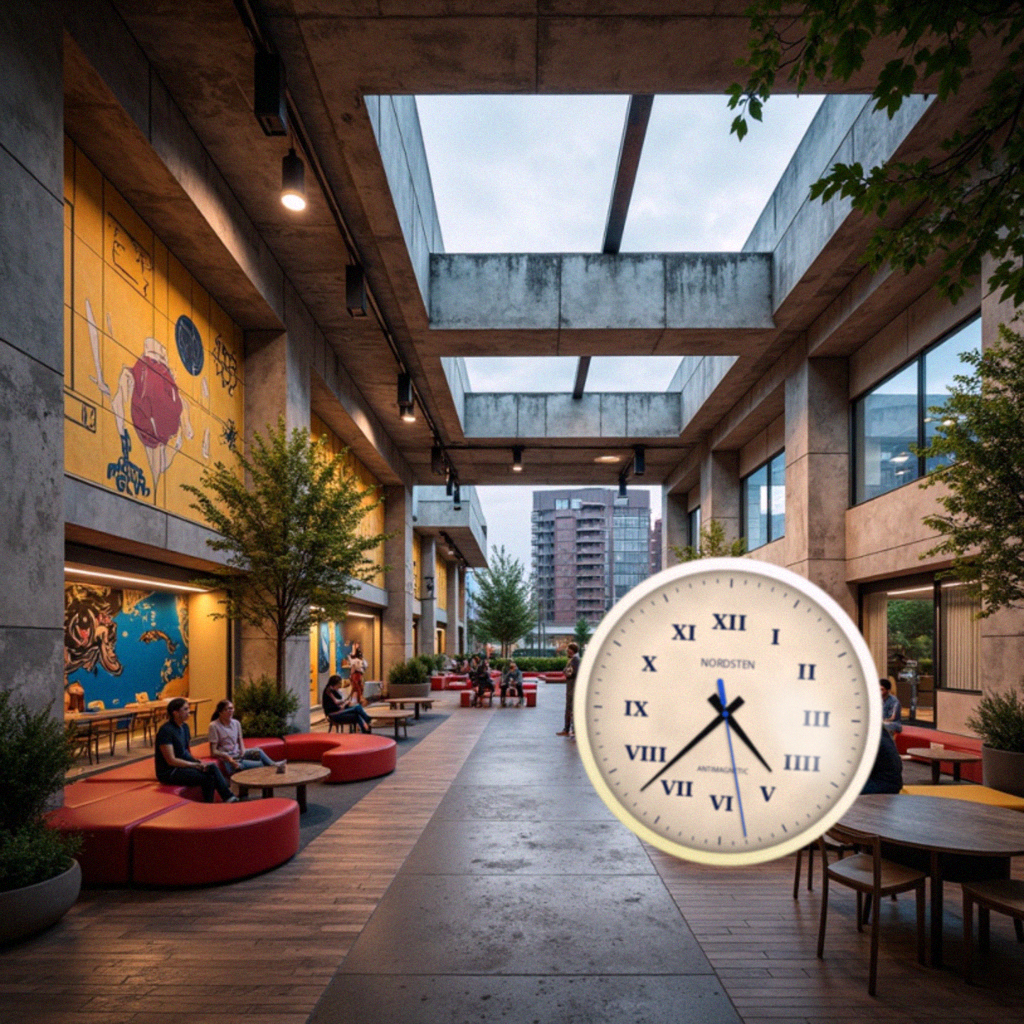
{"hour": 4, "minute": 37, "second": 28}
